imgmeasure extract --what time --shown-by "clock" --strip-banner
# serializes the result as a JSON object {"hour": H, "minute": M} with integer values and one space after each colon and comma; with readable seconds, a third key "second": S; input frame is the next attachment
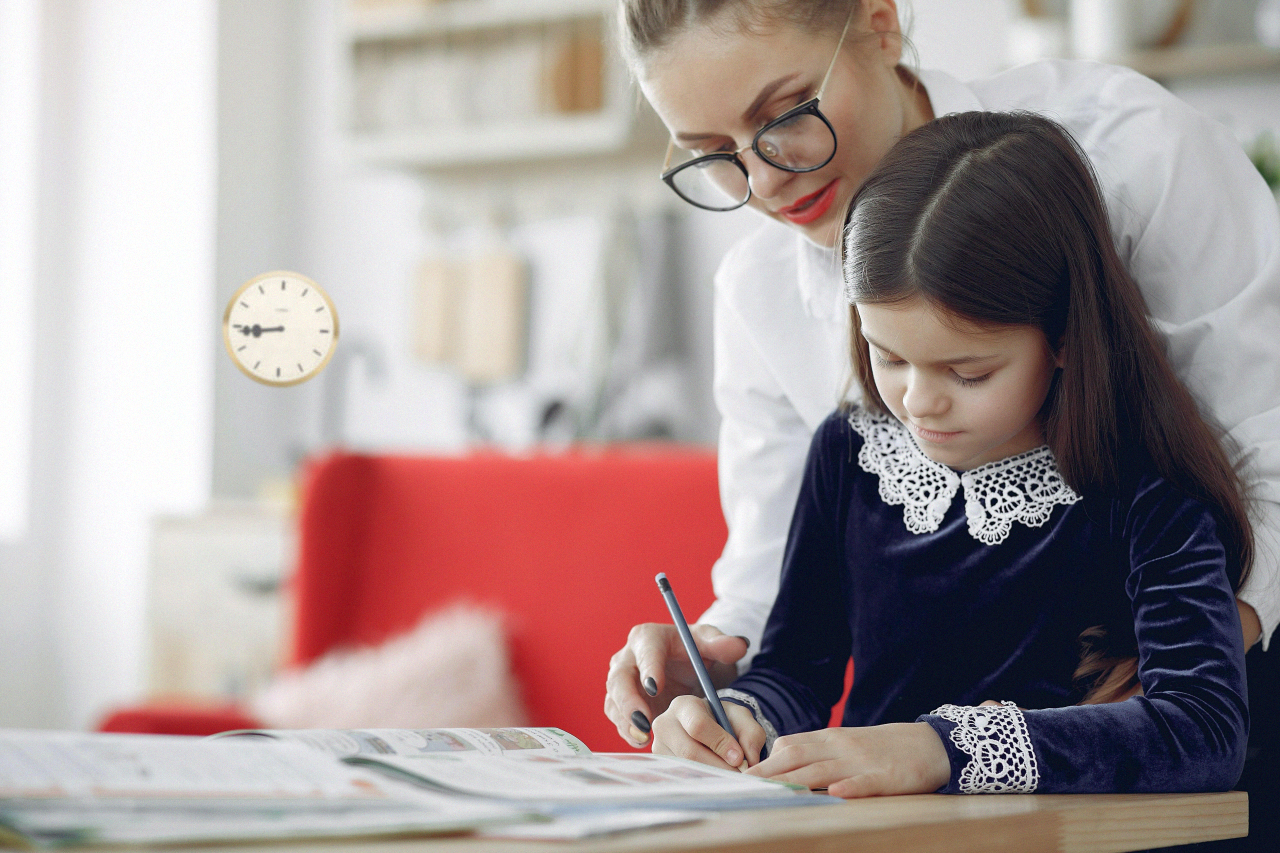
{"hour": 8, "minute": 44}
